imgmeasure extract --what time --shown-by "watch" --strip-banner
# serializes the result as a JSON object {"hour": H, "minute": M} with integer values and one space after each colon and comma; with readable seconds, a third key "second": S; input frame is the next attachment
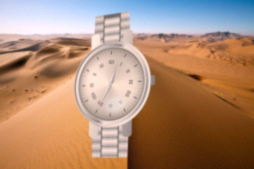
{"hour": 12, "minute": 35}
